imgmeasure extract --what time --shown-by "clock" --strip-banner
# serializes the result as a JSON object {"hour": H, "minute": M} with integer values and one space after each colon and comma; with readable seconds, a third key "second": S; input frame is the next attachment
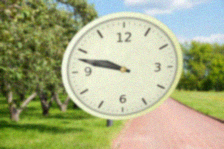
{"hour": 9, "minute": 48}
